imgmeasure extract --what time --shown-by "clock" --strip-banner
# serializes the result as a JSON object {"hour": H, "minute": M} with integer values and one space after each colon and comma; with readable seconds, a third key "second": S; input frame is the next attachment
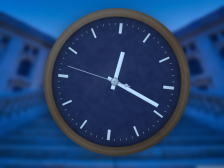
{"hour": 12, "minute": 18, "second": 47}
